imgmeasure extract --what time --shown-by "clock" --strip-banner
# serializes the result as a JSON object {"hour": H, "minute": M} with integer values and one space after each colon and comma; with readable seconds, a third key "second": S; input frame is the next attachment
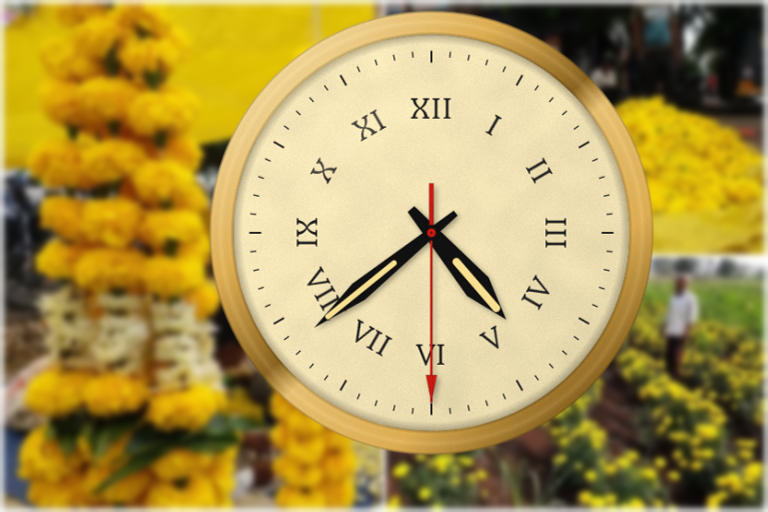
{"hour": 4, "minute": 38, "second": 30}
